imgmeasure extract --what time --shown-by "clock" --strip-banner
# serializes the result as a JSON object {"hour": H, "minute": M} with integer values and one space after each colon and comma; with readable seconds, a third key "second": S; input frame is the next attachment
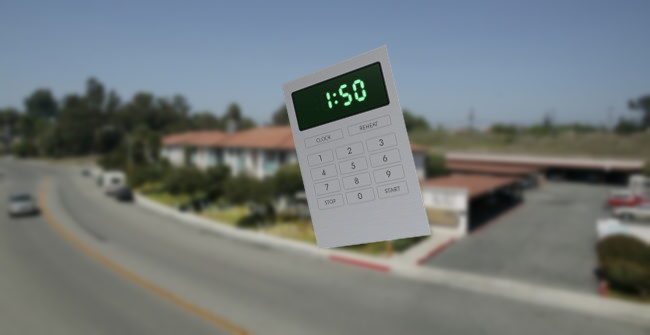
{"hour": 1, "minute": 50}
